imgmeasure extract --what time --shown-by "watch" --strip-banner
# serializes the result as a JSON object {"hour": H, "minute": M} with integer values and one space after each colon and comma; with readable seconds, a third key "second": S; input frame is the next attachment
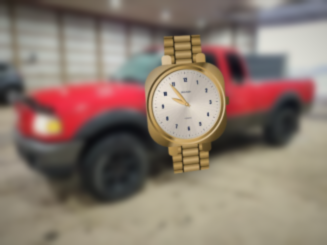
{"hour": 9, "minute": 54}
